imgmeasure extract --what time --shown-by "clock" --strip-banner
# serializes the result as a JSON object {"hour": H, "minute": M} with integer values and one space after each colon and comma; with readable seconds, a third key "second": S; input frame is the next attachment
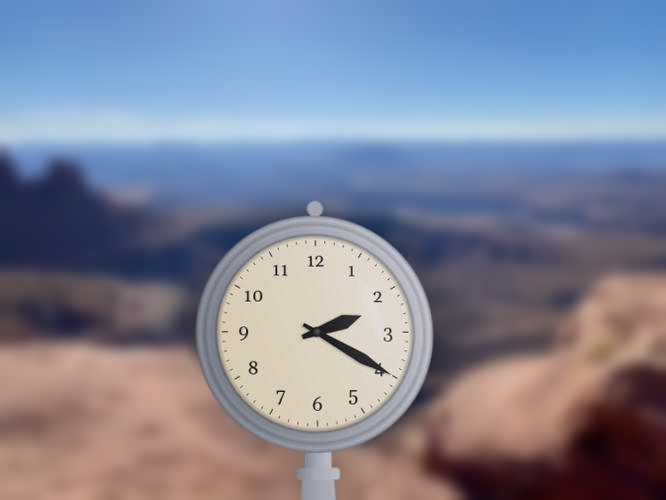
{"hour": 2, "minute": 20}
